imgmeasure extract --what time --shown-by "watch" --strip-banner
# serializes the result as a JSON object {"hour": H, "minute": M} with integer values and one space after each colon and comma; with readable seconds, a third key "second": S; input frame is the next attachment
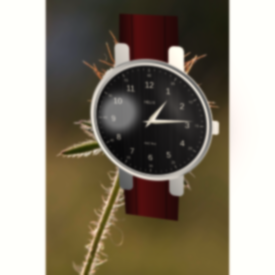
{"hour": 1, "minute": 14}
